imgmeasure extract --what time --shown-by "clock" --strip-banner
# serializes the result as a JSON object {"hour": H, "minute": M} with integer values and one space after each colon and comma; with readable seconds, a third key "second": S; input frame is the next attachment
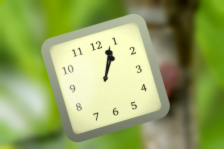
{"hour": 1, "minute": 4}
